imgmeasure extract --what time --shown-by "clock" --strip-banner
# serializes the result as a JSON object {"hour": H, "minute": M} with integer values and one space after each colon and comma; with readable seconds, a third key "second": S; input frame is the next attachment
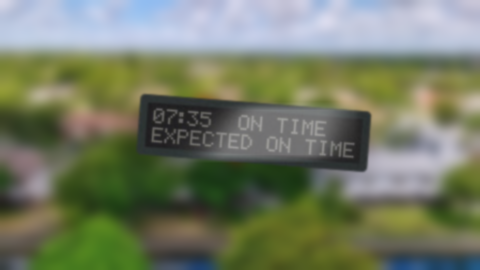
{"hour": 7, "minute": 35}
